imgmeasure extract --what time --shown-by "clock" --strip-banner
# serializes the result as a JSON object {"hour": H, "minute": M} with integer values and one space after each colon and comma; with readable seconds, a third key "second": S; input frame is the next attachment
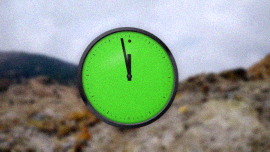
{"hour": 11, "minute": 58}
